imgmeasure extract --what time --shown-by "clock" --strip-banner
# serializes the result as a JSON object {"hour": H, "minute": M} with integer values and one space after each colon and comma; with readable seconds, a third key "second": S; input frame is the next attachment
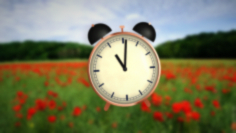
{"hour": 11, "minute": 1}
